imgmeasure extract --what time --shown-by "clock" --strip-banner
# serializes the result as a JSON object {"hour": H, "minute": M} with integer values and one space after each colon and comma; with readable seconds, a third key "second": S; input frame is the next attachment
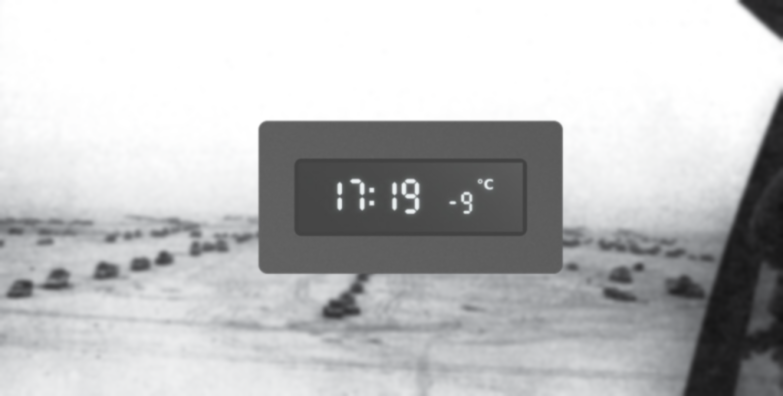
{"hour": 17, "minute": 19}
